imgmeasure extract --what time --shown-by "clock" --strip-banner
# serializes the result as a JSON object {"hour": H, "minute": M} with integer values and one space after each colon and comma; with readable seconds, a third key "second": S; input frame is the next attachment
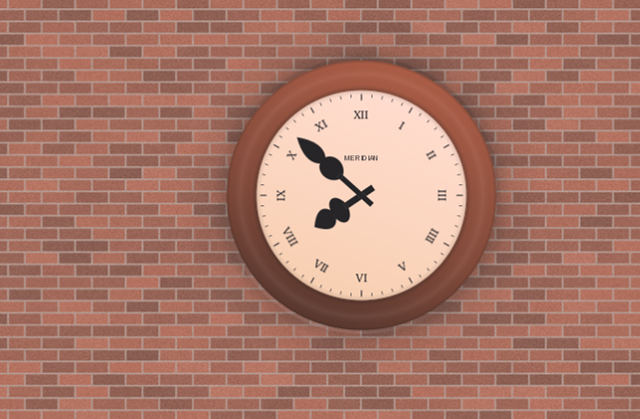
{"hour": 7, "minute": 52}
